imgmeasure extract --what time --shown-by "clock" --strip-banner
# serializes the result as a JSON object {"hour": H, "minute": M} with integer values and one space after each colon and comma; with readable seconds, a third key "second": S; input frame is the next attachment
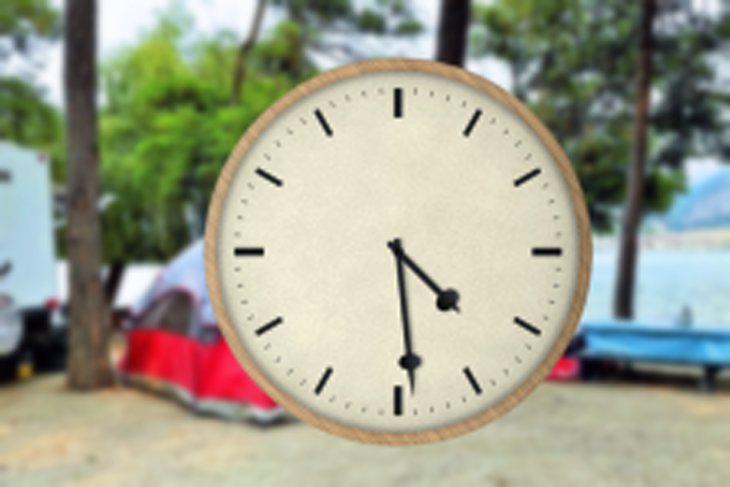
{"hour": 4, "minute": 29}
